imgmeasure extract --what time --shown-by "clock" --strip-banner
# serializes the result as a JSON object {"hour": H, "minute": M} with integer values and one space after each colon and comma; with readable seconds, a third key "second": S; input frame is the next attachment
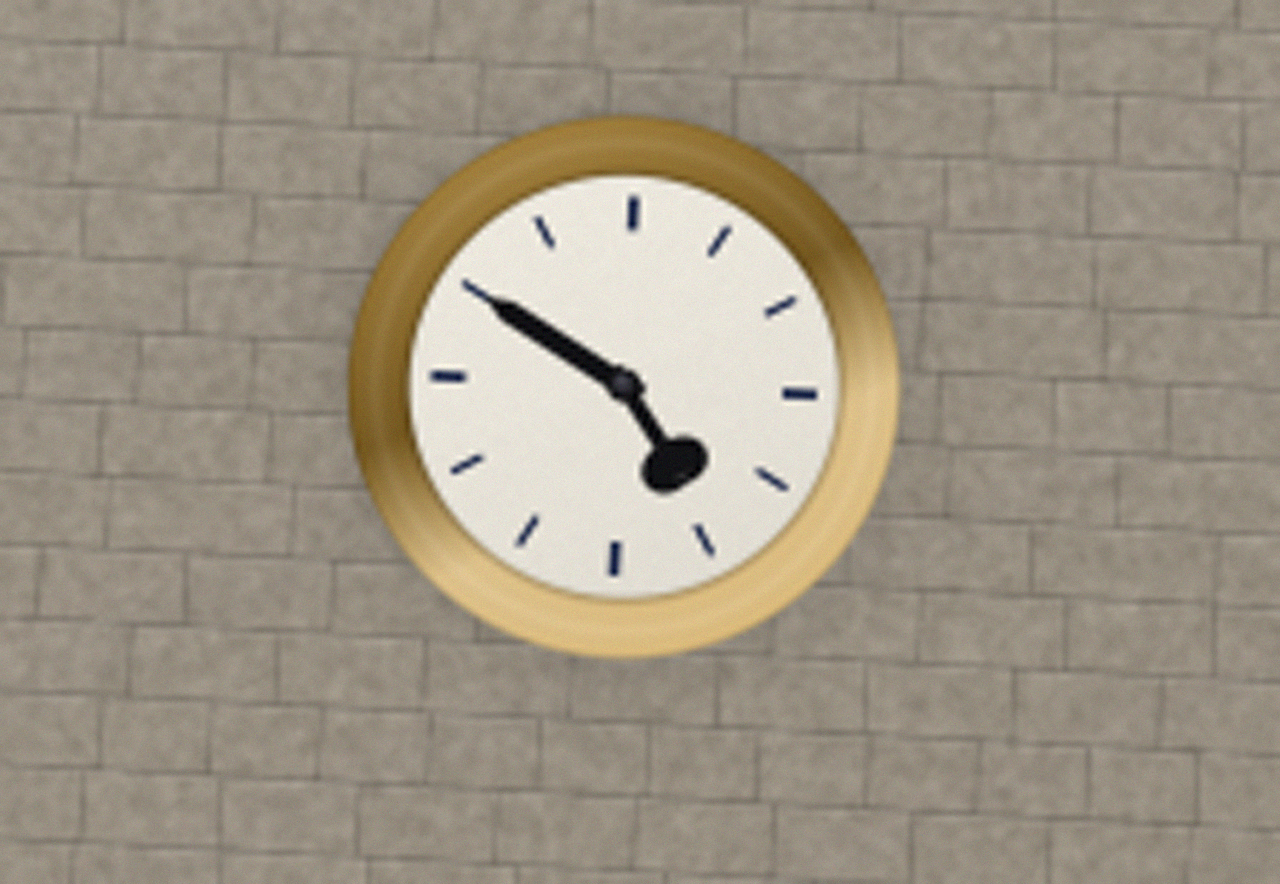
{"hour": 4, "minute": 50}
